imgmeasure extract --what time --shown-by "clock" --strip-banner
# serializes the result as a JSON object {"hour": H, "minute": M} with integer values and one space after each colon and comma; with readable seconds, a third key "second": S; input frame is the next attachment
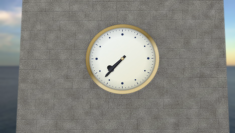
{"hour": 7, "minute": 37}
